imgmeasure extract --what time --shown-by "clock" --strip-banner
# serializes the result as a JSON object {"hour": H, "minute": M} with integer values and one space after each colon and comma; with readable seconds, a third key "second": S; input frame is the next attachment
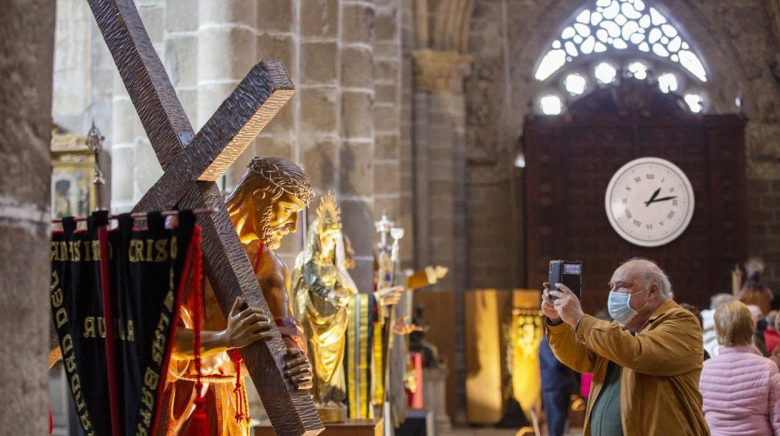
{"hour": 1, "minute": 13}
